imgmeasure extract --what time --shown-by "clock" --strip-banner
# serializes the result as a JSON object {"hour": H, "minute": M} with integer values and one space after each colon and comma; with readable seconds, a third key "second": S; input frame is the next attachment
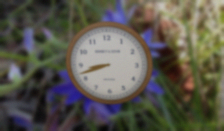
{"hour": 8, "minute": 42}
